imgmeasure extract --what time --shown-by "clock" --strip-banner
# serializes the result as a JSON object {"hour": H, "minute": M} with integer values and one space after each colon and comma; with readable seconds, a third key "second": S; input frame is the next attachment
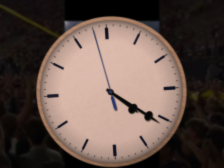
{"hour": 4, "minute": 20, "second": 58}
